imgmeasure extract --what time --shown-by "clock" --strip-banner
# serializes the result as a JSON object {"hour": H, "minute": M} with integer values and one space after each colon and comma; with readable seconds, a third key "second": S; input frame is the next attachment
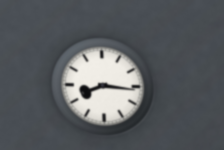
{"hour": 8, "minute": 16}
